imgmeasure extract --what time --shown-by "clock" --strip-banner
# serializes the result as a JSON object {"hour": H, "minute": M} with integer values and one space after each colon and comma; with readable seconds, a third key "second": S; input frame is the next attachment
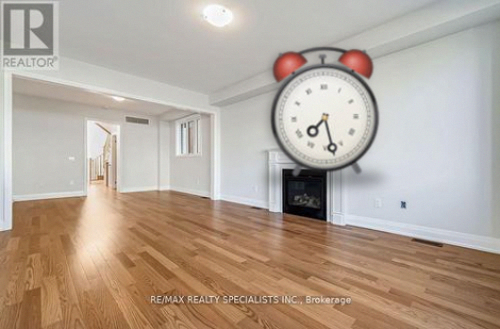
{"hour": 7, "minute": 28}
